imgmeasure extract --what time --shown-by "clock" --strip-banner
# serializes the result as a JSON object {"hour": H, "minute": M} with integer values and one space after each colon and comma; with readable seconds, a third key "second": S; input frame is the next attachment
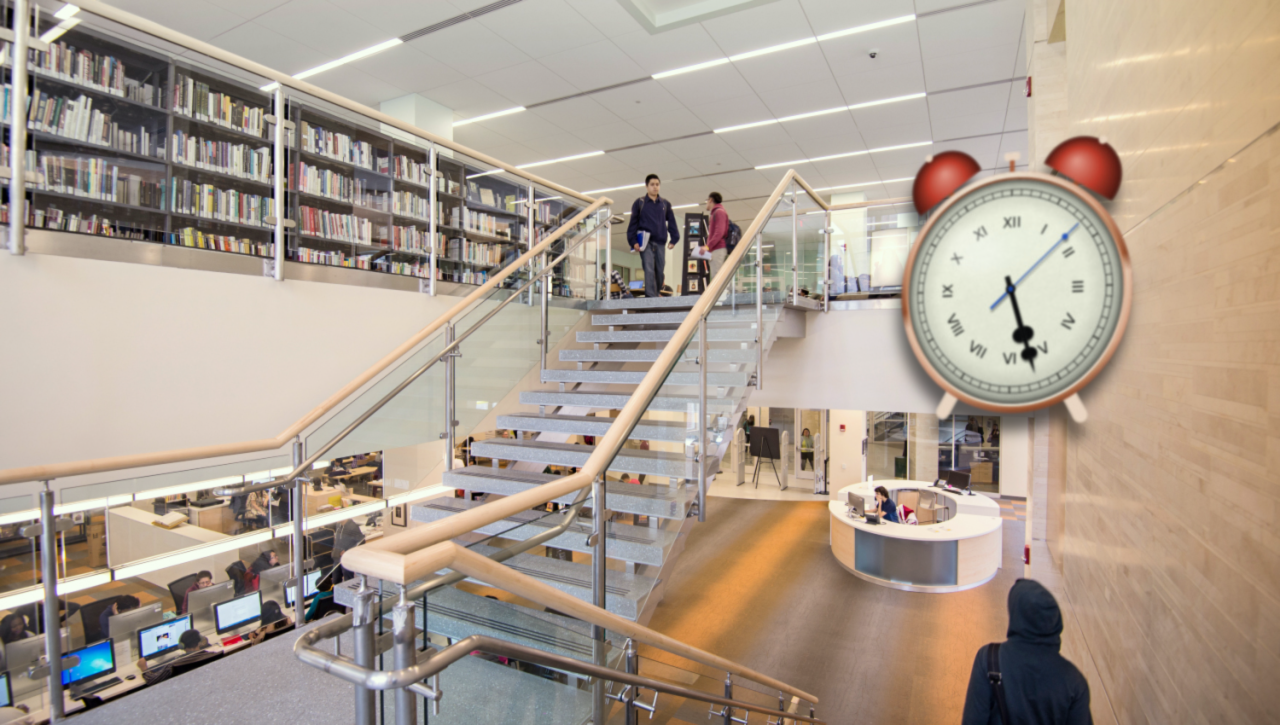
{"hour": 5, "minute": 27, "second": 8}
